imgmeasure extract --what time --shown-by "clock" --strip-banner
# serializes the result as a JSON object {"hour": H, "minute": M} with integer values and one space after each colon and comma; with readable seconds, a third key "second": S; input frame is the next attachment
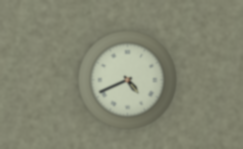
{"hour": 4, "minute": 41}
